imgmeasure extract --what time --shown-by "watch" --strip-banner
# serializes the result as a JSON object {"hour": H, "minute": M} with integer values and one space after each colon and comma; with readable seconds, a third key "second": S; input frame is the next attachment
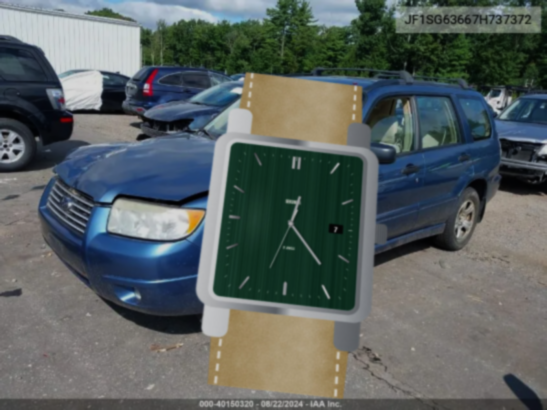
{"hour": 12, "minute": 23, "second": 33}
